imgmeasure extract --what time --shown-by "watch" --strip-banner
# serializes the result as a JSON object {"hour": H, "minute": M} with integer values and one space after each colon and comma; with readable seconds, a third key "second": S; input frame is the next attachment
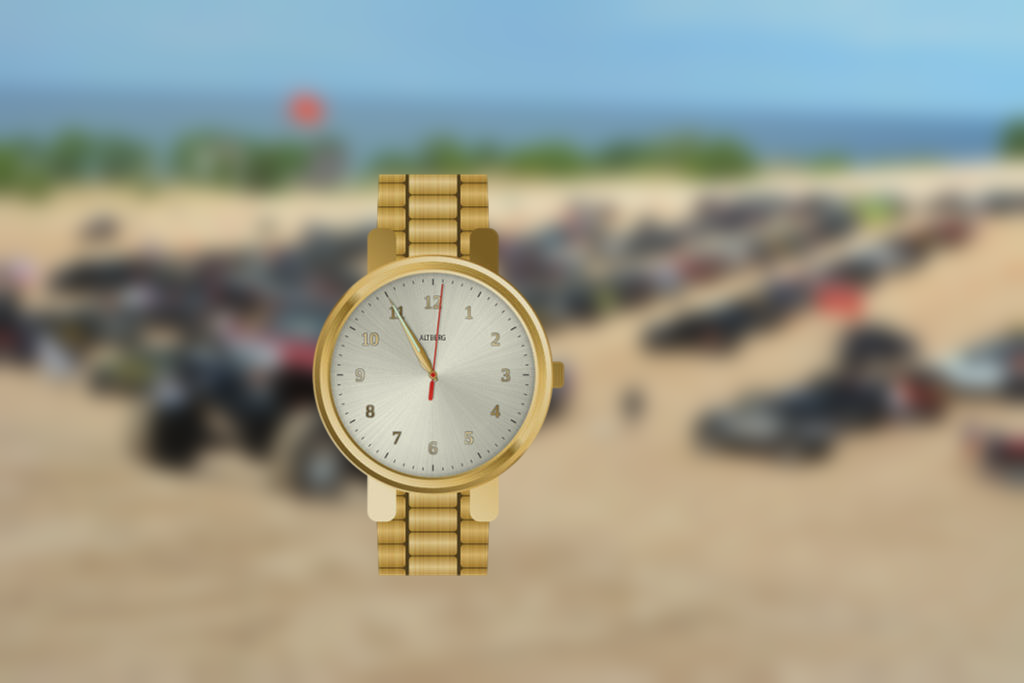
{"hour": 10, "minute": 55, "second": 1}
